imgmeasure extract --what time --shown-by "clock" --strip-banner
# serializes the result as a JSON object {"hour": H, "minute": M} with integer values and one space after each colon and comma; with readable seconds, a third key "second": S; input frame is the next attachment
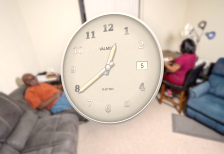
{"hour": 12, "minute": 39}
